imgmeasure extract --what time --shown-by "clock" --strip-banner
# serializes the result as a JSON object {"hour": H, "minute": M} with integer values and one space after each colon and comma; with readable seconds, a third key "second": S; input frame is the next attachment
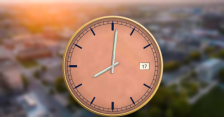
{"hour": 8, "minute": 1}
